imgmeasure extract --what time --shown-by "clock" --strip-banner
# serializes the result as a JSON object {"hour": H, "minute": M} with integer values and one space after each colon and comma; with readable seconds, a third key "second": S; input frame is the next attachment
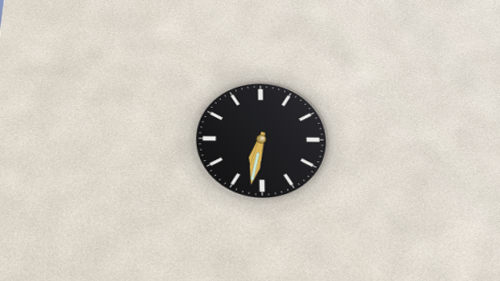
{"hour": 6, "minute": 32}
